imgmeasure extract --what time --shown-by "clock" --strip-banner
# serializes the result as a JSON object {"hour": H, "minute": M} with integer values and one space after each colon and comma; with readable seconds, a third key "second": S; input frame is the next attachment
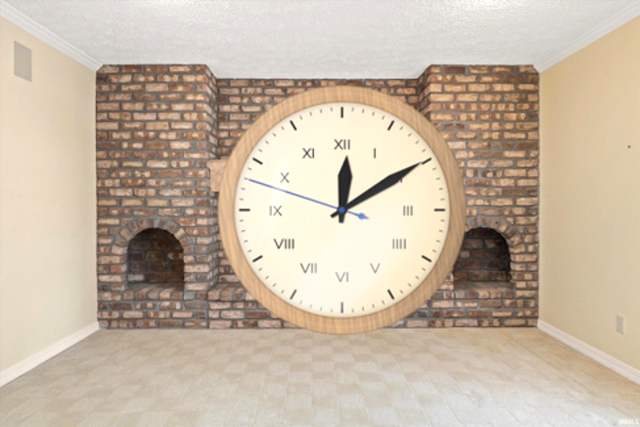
{"hour": 12, "minute": 9, "second": 48}
